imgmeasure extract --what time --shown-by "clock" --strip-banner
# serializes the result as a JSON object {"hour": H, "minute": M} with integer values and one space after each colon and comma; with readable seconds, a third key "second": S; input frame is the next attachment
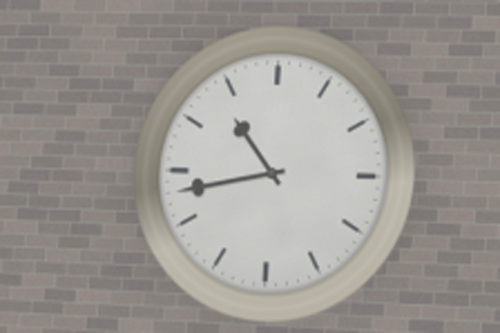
{"hour": 10, "minute": 43}
